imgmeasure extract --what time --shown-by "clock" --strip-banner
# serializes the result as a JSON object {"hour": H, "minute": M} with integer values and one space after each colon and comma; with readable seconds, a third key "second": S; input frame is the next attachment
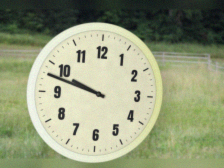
{"hour": 9, "minute": 48}
